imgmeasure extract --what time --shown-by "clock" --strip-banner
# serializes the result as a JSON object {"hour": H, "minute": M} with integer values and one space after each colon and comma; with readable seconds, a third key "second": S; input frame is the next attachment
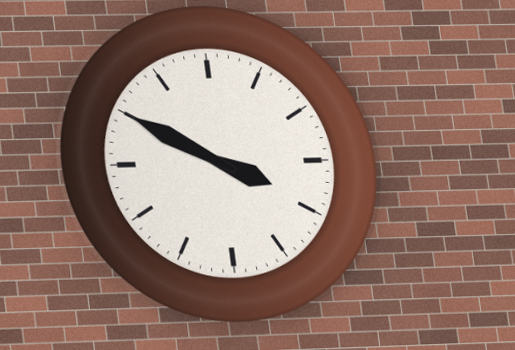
{"hour": 3, "minute": 50}
